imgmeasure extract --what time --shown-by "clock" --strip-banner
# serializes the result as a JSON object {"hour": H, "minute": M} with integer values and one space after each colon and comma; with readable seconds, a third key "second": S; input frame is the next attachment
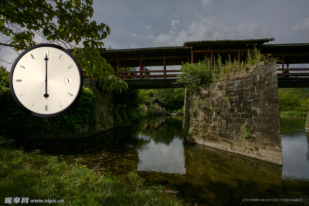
{"hour": 6, "minute": 0}
